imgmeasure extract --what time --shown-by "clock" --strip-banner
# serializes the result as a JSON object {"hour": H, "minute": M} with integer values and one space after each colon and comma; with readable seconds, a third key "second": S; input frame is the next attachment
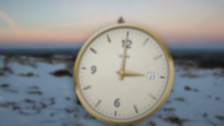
{"hour": 3, "minute": 0}
